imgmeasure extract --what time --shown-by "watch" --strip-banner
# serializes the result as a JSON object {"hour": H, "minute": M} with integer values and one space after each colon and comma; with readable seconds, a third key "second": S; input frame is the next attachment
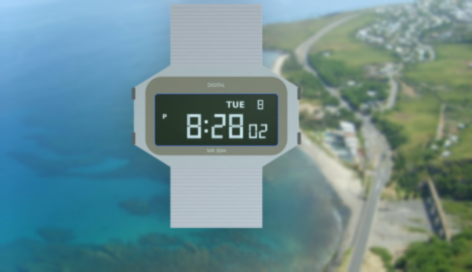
{"hour": 8, "minute": 28, "second": 2}
